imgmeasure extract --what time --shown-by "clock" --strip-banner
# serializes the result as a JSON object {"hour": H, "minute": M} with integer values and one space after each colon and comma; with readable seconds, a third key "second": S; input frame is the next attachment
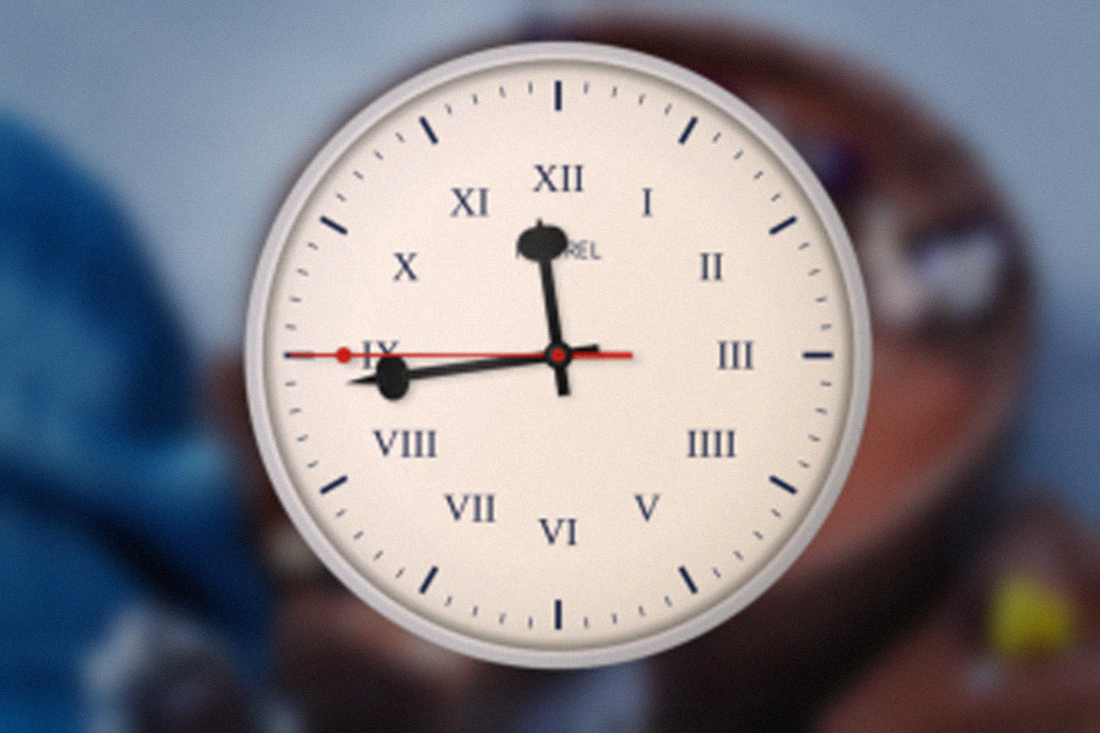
{"hour": 11, "minute": 43, "second": 45}
